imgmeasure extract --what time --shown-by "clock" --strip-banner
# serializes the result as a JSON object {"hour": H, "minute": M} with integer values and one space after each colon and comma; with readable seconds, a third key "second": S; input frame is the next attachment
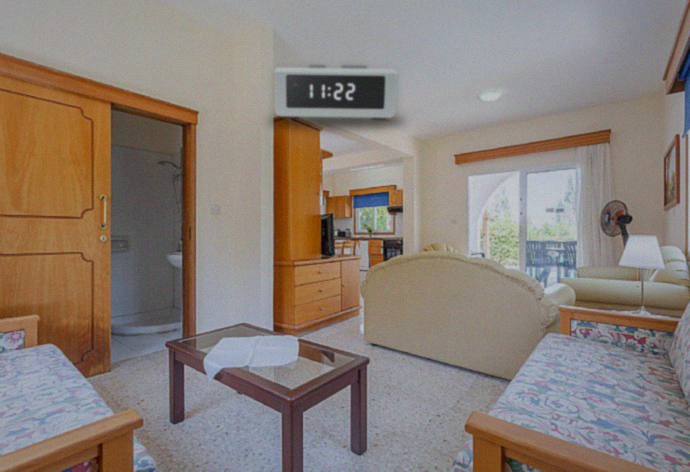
{"hour": 11, "minute": 22}
